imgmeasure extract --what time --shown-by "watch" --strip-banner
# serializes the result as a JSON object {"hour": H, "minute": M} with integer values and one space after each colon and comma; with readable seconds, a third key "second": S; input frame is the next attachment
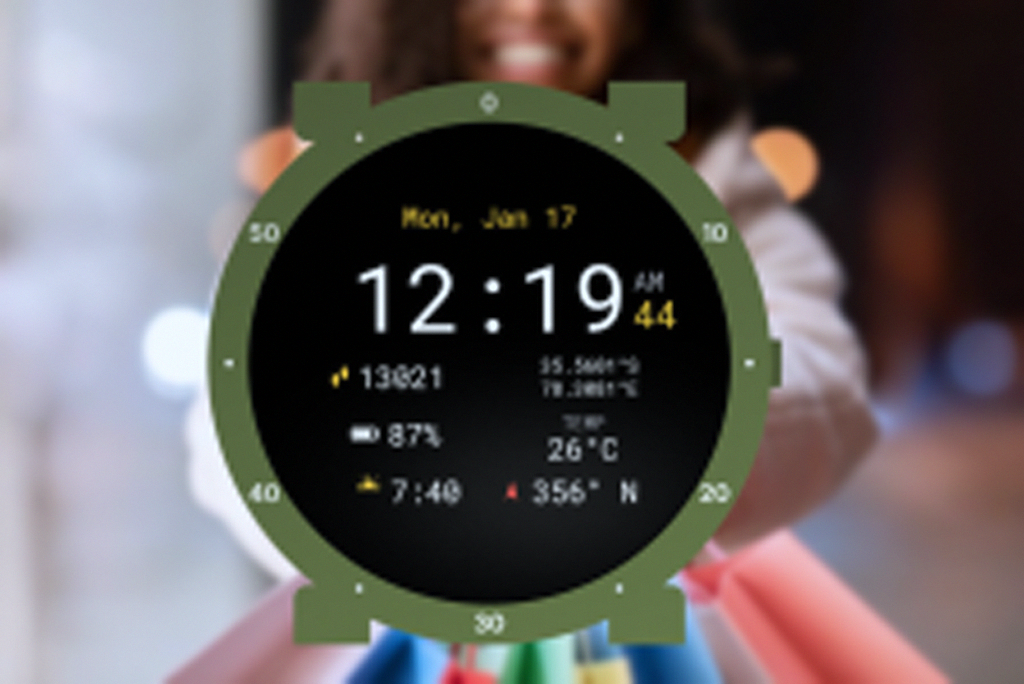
{"hour": 12, "minute": 19, "second": 44}
